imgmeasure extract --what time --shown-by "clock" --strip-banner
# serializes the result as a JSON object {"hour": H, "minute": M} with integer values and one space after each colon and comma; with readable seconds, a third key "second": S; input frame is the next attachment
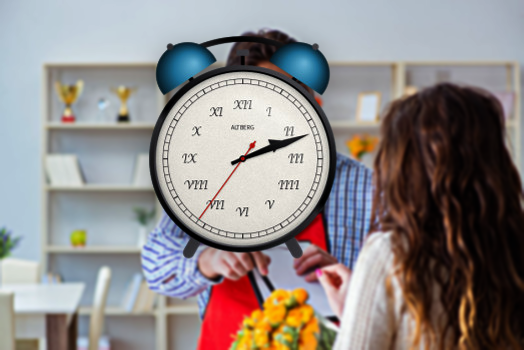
{"hour": 2, "minute": 11, "second": 36}
